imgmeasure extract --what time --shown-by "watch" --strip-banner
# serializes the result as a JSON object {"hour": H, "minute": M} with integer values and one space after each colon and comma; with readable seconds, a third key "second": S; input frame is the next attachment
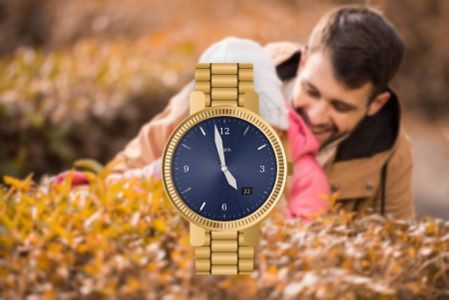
{"hour": 4, "minute": 58}
